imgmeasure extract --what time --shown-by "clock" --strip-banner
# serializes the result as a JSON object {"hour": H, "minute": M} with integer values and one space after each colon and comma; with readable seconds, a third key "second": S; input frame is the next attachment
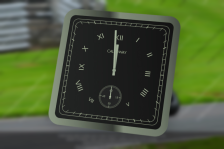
{"hour": 11, "minute": 59}
